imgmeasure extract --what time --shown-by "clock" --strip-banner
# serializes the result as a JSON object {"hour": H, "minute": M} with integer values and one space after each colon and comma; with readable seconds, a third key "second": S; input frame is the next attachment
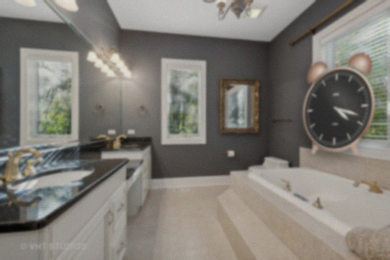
{"hour": 4, "minute": 18}
